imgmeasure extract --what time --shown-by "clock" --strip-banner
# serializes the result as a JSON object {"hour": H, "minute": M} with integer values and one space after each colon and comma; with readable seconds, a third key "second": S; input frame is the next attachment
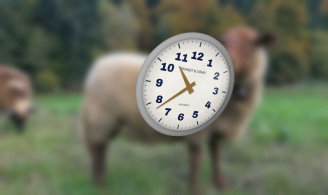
{"hour": 10, "minute": 38}
